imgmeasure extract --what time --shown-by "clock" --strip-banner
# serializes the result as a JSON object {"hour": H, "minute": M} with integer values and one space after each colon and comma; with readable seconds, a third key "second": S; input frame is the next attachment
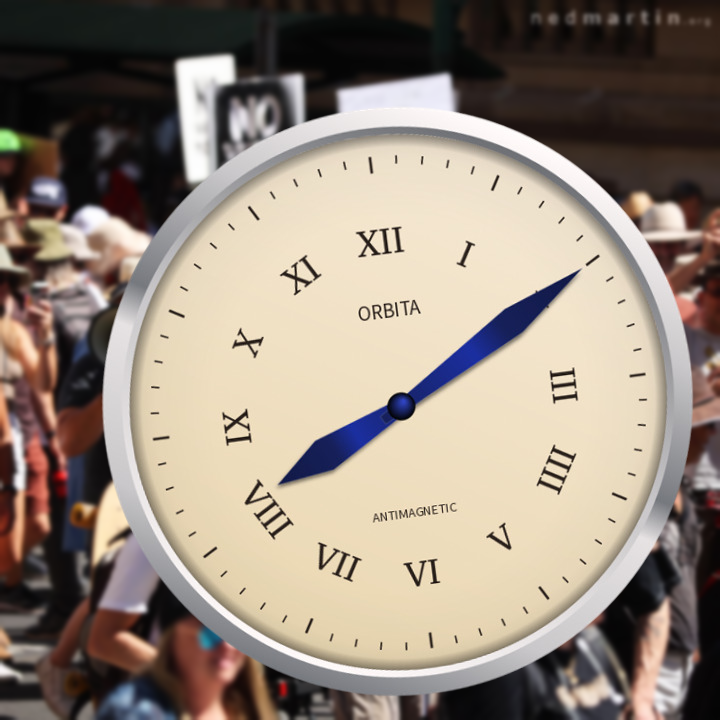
{"hour": 8, "minute": 10}
